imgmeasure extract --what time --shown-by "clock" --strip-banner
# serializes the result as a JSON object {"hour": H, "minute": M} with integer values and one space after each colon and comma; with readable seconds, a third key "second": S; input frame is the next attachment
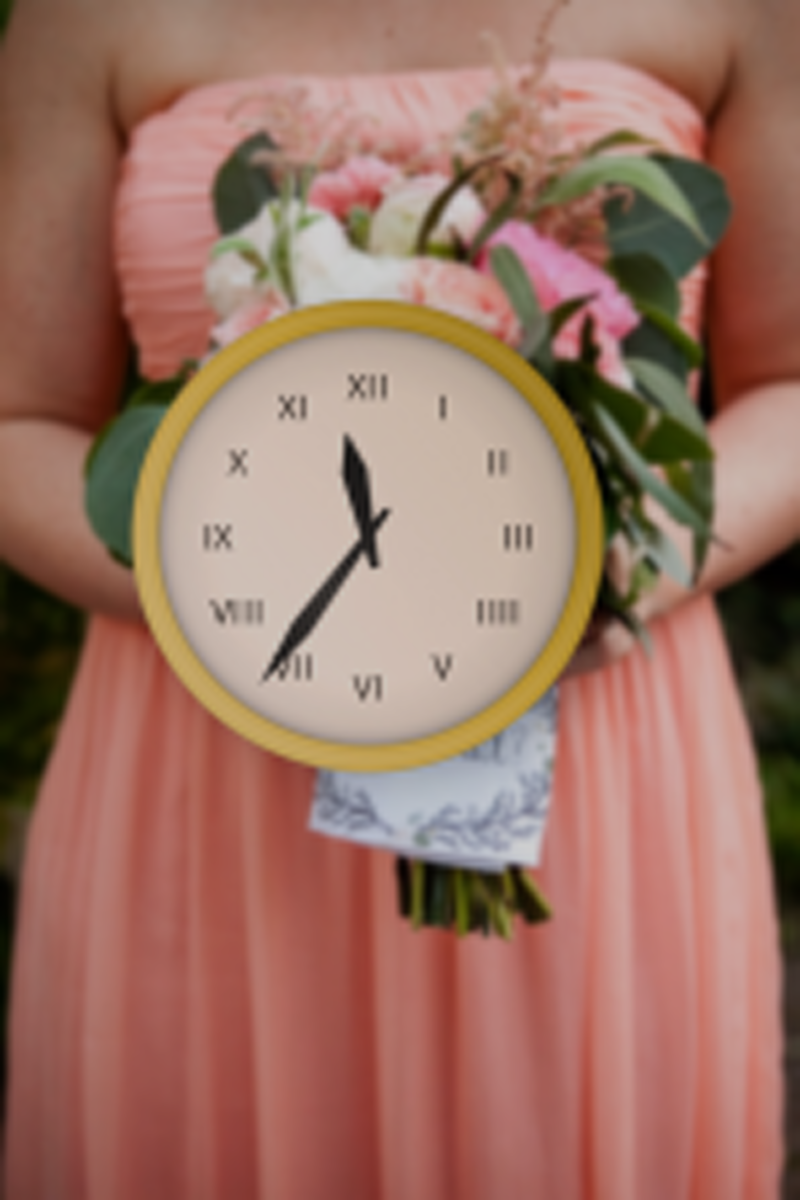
{"hour": 11, "minute": 36}
